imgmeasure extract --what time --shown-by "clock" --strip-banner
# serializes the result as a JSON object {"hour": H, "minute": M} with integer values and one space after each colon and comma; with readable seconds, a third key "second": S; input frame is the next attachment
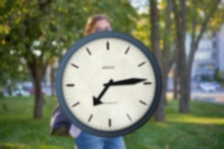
{"hour": 7, "minute": 14}
